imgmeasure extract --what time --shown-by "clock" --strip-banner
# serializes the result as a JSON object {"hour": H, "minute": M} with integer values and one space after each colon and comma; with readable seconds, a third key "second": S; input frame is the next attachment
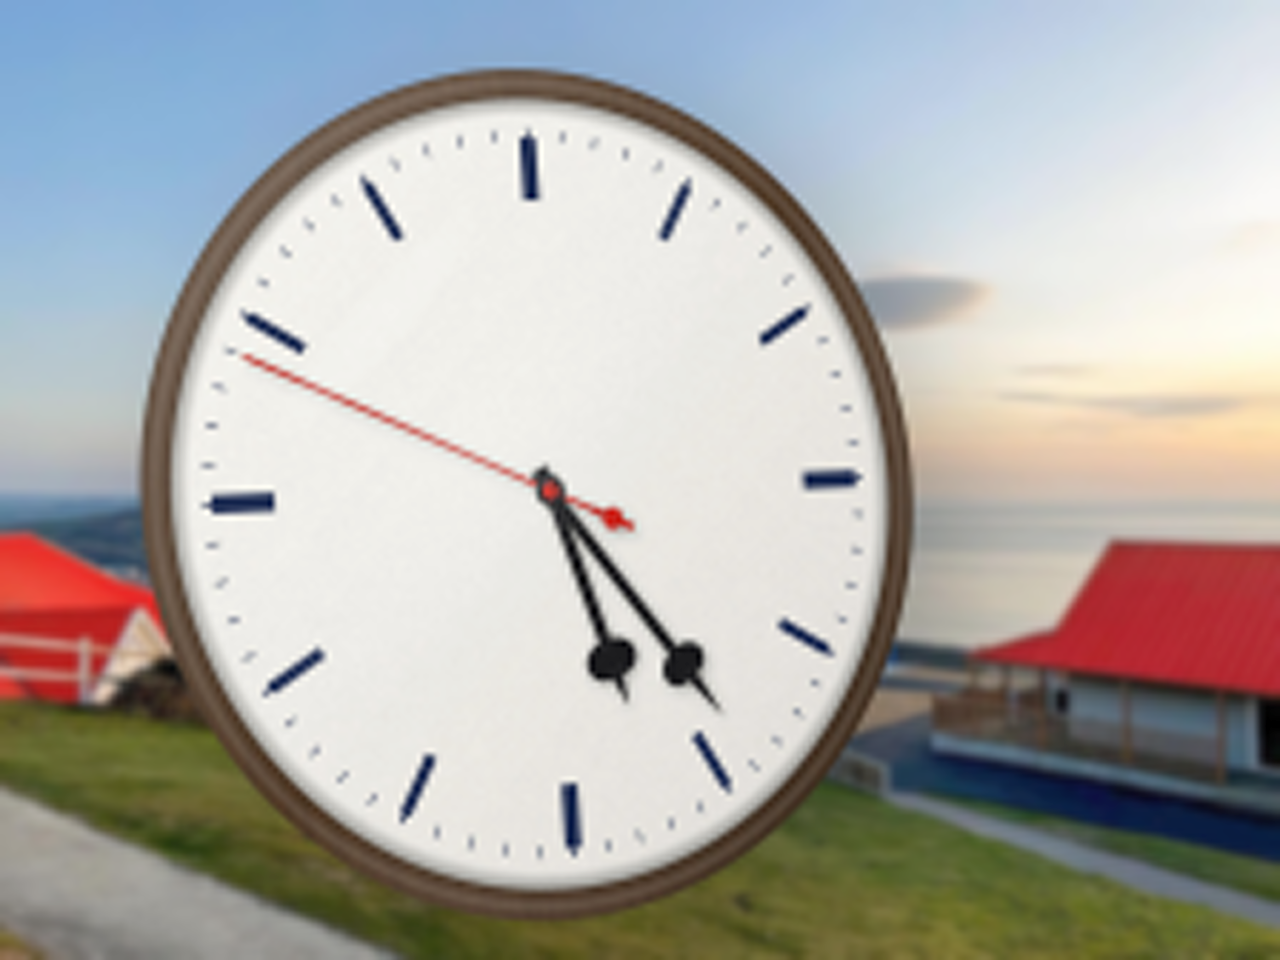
{"hour": 5, "minute": 23, "second": 49}
